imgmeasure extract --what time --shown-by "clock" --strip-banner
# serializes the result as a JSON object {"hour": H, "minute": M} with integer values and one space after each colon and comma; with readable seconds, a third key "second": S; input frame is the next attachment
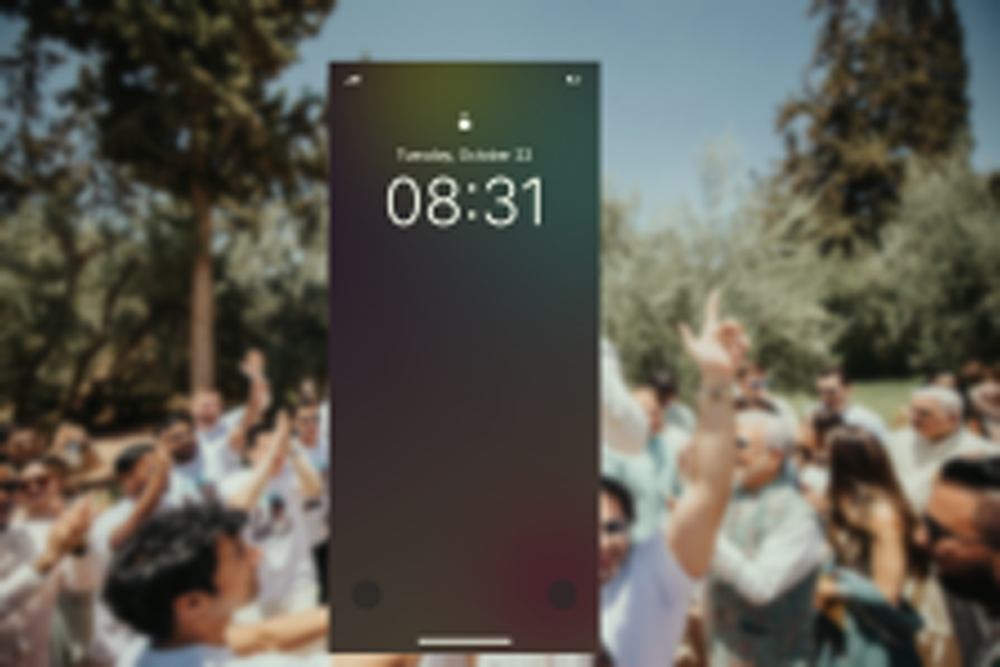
{"hour": 8, "minute": 31}
